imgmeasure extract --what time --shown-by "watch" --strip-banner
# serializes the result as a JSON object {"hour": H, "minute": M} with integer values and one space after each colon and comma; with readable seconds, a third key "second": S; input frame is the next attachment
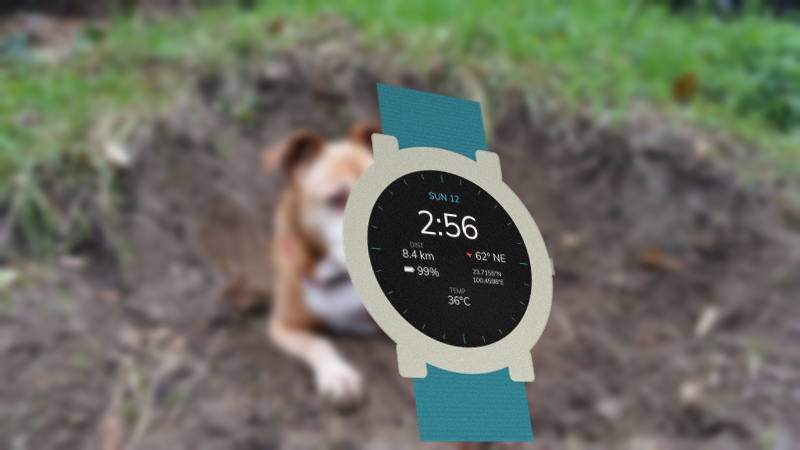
{"hour": 2, "minute": 56}
